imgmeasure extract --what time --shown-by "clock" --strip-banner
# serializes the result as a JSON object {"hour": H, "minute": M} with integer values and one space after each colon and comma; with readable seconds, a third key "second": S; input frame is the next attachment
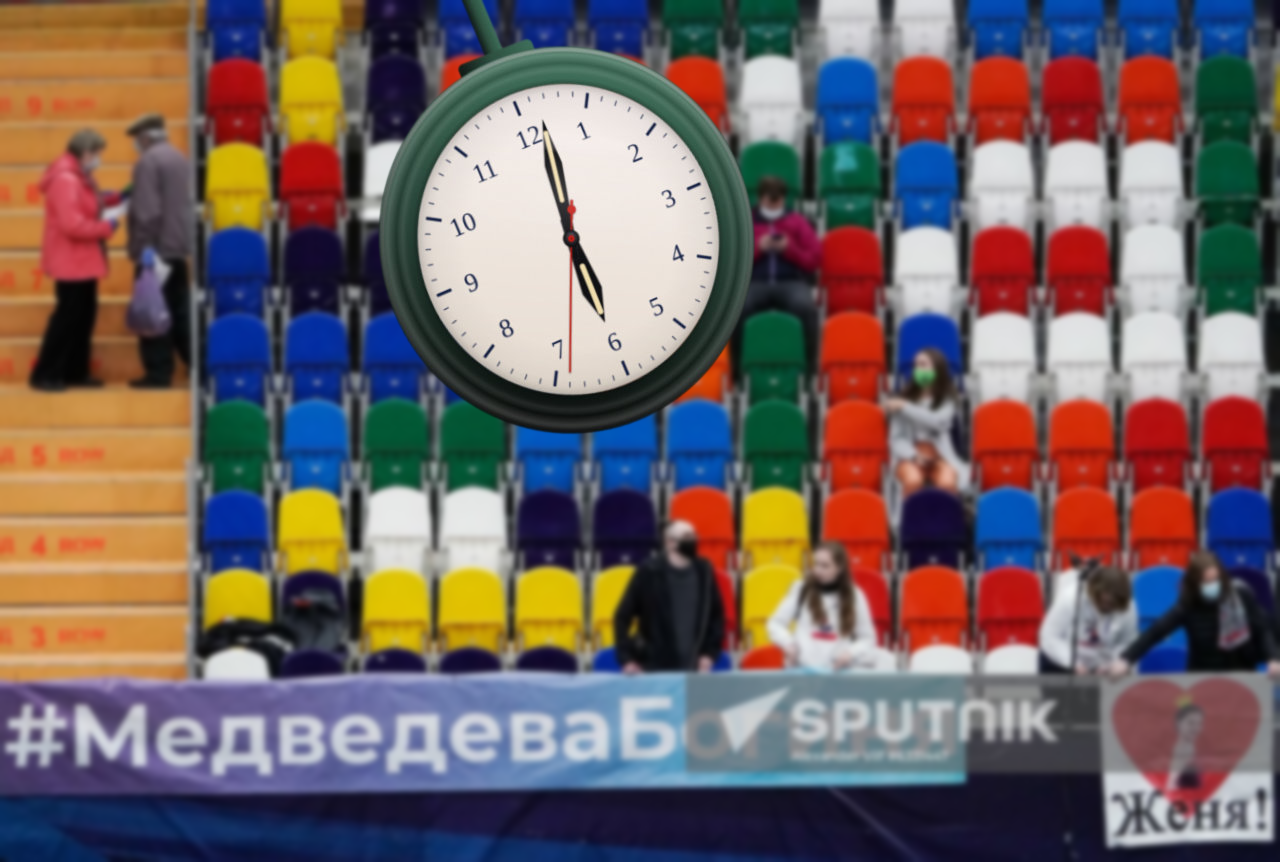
{"hour": 6, "minute": 1, "second": 34}
